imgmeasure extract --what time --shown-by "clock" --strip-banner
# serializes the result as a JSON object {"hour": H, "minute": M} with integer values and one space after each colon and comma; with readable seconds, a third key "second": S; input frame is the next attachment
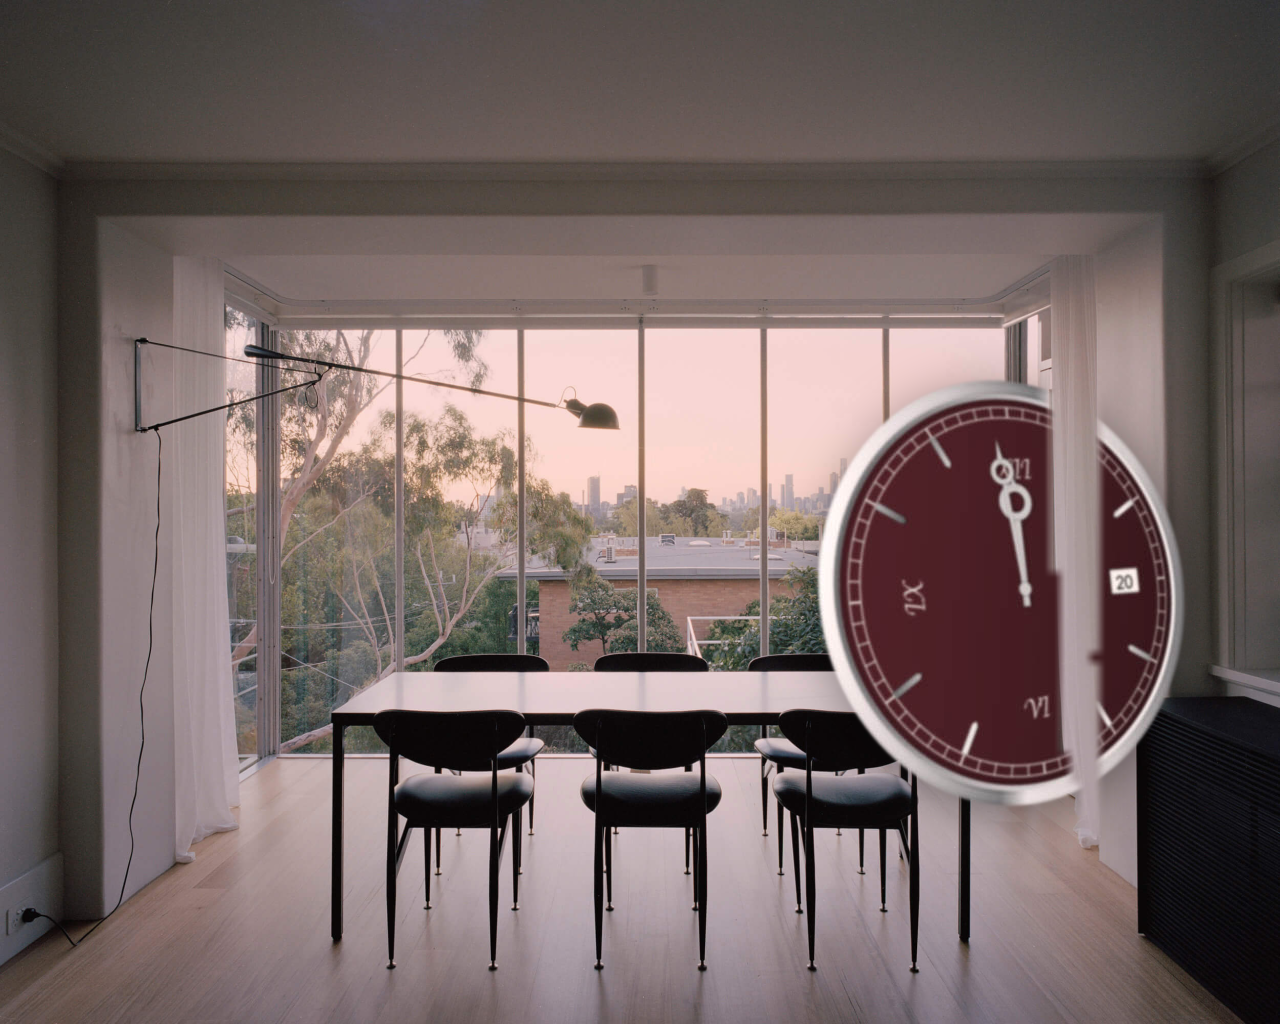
{"hour": 11, "minute": 59}
